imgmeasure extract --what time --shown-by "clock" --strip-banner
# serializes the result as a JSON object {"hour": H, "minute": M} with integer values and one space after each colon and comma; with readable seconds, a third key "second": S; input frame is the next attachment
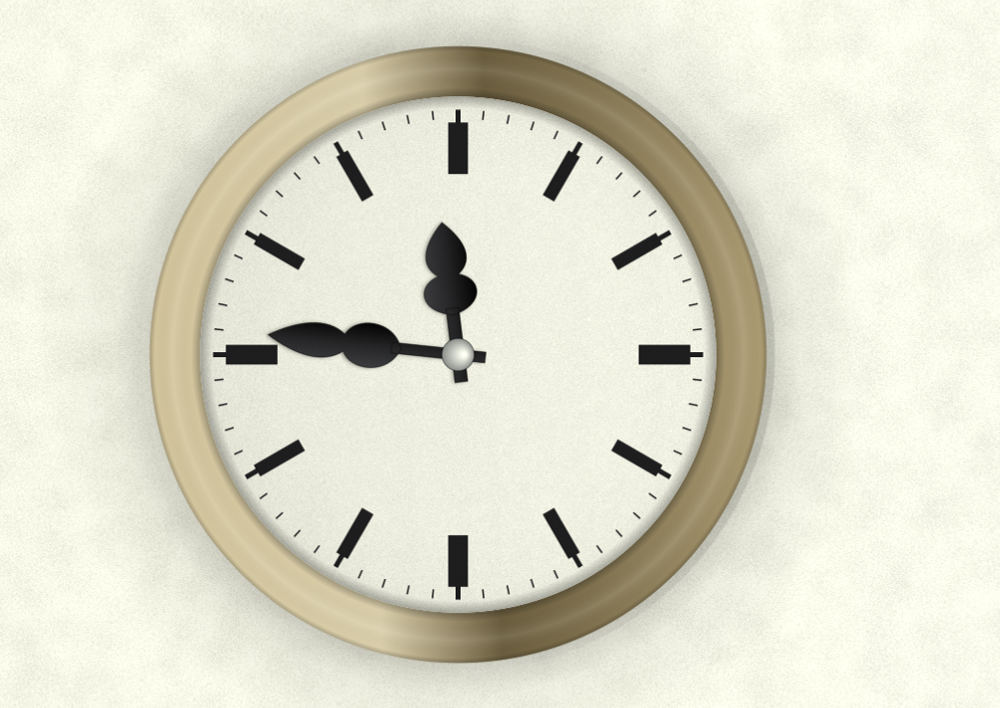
{"hour": 11, "minute": 46}
